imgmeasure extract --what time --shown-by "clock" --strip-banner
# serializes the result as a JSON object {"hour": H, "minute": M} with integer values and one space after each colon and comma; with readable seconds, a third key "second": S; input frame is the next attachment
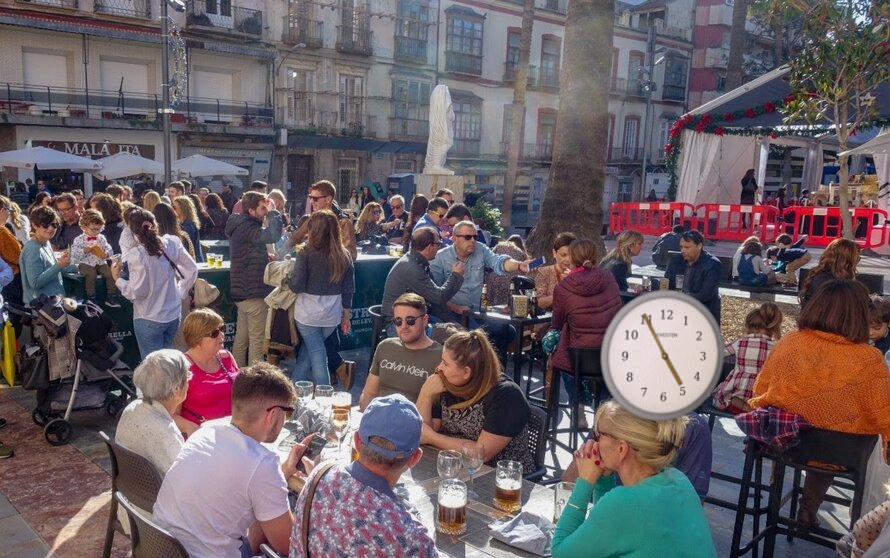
{"hour": 4, "minute": 55}
